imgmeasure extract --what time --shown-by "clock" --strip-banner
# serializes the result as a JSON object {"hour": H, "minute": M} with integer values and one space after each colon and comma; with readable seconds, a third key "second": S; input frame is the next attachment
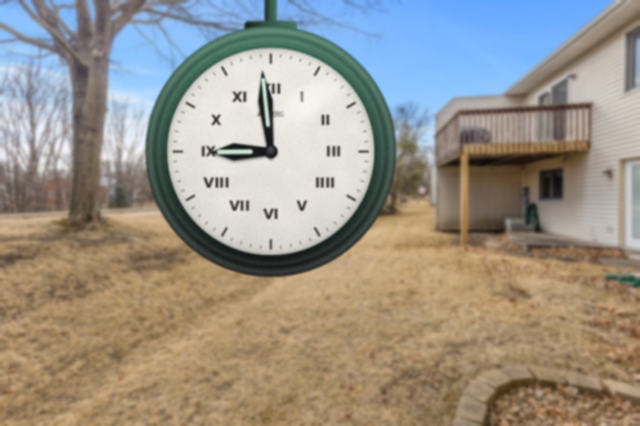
{"hour": 8, "minute": 59}
